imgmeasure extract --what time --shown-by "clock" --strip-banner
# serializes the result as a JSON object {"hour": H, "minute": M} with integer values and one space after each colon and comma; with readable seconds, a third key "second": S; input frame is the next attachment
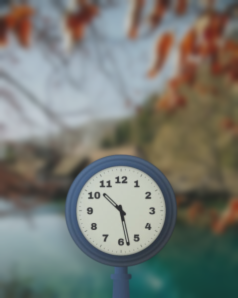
{"hour": 10, "minute": 28}
